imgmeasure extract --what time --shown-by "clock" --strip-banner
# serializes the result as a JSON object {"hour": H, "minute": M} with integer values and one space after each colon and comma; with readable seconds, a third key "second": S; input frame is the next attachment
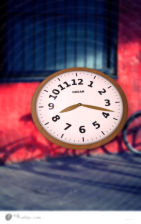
{"hour": 8, "minute": 18}
